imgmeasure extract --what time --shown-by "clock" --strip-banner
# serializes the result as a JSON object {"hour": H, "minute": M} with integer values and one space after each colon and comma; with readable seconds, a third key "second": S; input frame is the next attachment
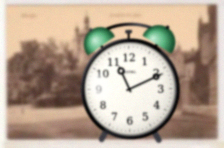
{"hour": 11, "minute": 11}
